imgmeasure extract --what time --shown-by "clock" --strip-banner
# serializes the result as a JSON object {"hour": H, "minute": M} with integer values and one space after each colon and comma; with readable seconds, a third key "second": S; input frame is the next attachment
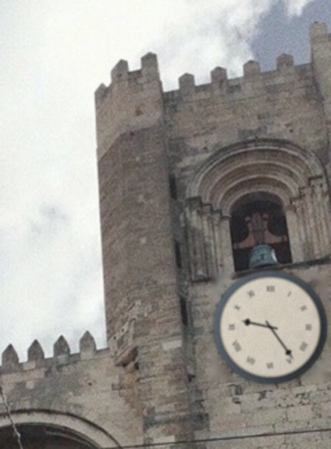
{"hour": 9, "minute": 24}
